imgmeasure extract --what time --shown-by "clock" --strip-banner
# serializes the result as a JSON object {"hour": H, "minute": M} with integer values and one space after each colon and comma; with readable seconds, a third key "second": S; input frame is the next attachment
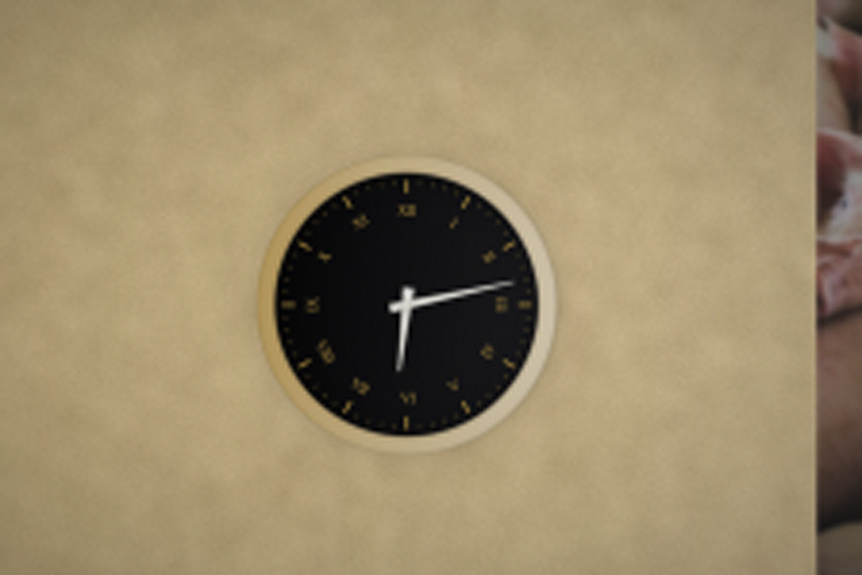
{"hour": 6, "minute": 13}
